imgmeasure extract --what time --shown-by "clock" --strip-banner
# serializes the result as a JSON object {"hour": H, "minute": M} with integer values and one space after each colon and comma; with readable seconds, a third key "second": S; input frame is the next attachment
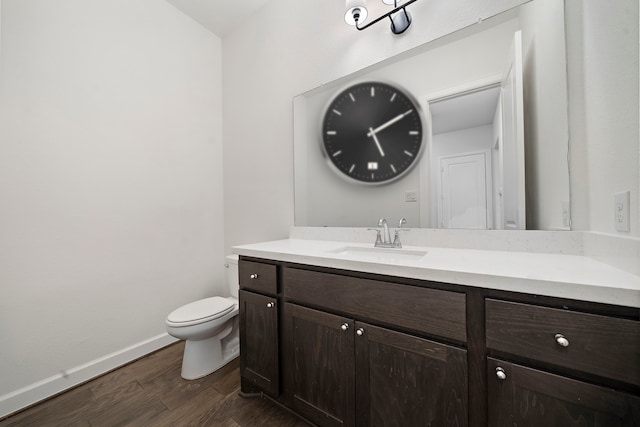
{"hour": 5, "minute": 10}
